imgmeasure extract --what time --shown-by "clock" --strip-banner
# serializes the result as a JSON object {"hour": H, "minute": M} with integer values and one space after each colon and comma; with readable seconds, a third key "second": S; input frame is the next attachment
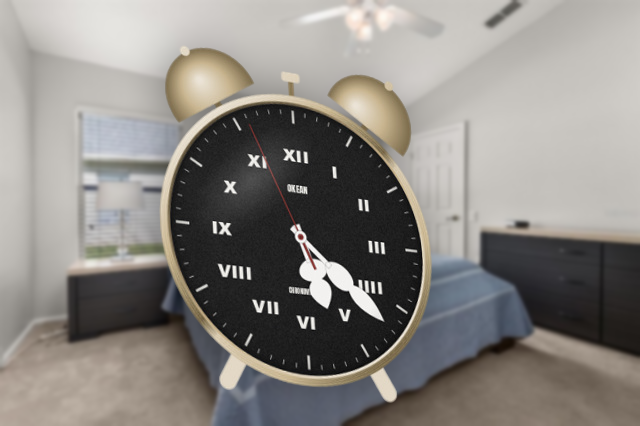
{"hour": 5, "minute": 21, "second": 56}
